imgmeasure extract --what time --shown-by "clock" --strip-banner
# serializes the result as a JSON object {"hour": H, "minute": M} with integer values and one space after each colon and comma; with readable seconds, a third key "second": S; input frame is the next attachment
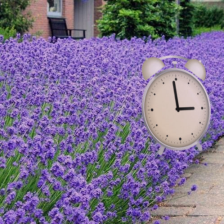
{"hour": 2, "minute": 59}
